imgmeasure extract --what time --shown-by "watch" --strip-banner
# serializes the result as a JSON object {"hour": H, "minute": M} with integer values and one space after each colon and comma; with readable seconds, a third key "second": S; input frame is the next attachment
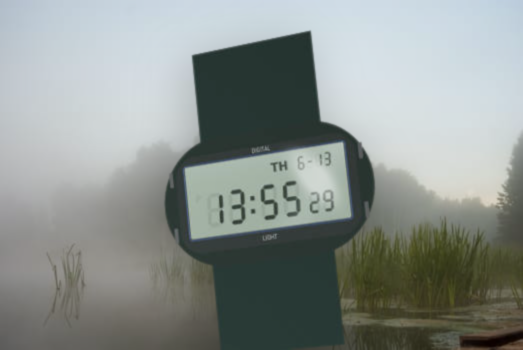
{"hour": 13, "minute": 55, "second": 29}
